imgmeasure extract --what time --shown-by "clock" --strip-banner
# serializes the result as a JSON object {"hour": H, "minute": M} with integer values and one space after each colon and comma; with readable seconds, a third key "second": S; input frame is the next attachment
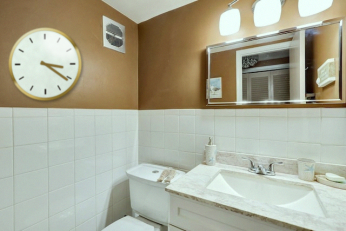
{"hour": 3, "minute": 21}
